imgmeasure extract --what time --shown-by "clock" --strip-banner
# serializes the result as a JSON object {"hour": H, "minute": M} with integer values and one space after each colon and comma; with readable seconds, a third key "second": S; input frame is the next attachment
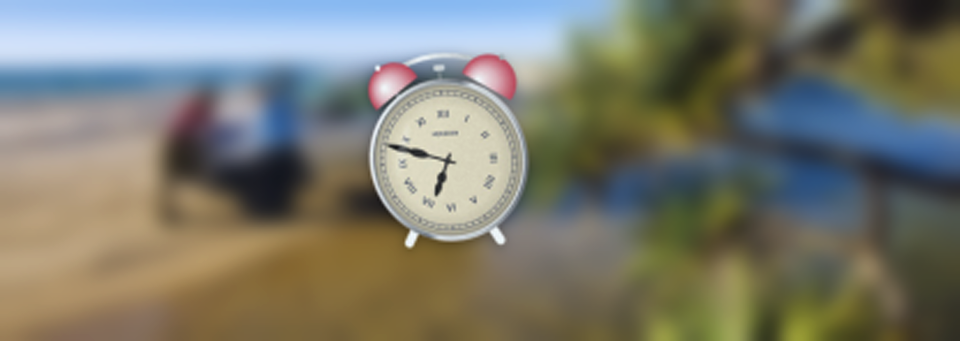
{"hour": 6, "minute": 48}
